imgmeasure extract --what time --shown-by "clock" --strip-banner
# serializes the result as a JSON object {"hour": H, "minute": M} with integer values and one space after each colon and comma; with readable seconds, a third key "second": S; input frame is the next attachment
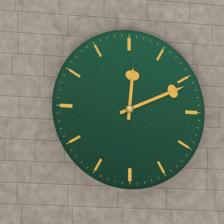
{"hour": 12, "minute": 11}
